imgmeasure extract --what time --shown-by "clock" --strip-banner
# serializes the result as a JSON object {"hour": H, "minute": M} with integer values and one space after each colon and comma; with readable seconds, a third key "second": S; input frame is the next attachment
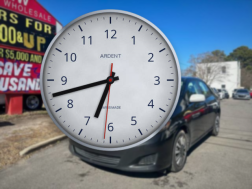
{"hour": 6, "minute": 42, "second": 31}
